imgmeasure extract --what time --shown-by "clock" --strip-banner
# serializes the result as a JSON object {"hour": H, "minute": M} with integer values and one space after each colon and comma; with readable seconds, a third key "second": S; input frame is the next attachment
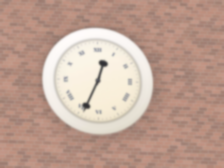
{"hour": 12, "minute": 34}
